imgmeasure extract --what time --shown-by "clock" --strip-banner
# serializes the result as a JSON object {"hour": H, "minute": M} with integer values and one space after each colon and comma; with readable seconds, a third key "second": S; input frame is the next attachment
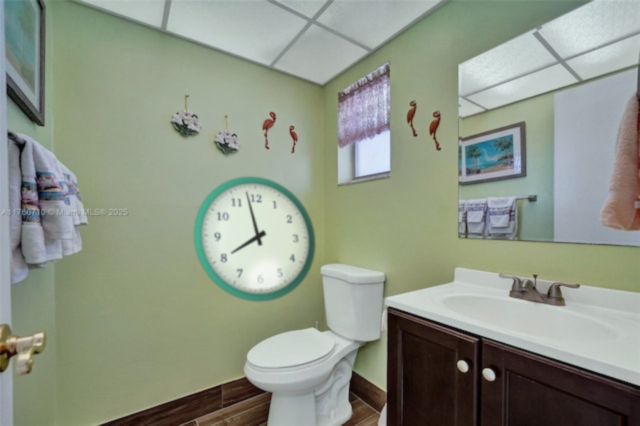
{"hour": 7, "minute": 58}
